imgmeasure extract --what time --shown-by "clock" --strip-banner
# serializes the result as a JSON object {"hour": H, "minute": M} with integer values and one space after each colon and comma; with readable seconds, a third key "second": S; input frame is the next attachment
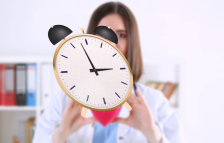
{"hour": 2, "minute": 58}
